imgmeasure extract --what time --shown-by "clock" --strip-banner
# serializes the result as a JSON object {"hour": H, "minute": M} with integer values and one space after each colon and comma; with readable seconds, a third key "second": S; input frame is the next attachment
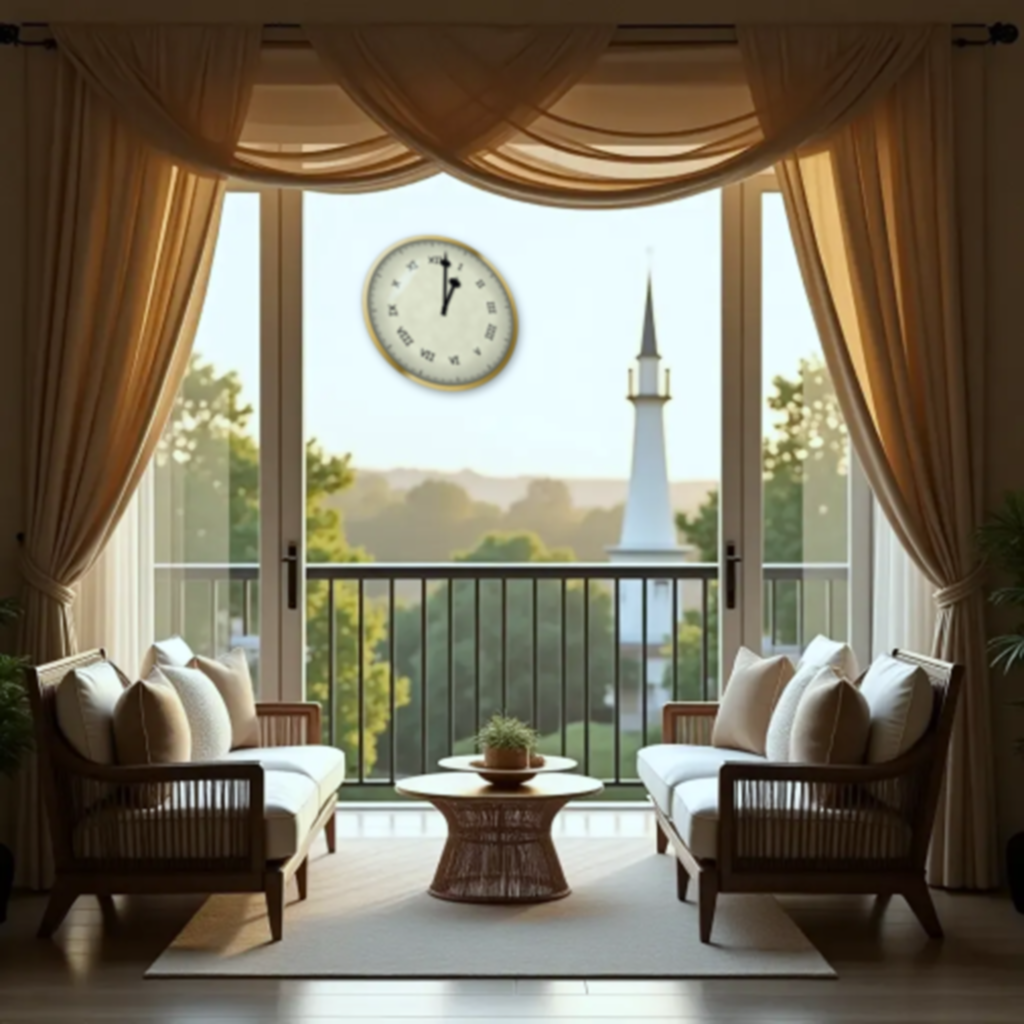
{"hour": 1, "minute": 2}
